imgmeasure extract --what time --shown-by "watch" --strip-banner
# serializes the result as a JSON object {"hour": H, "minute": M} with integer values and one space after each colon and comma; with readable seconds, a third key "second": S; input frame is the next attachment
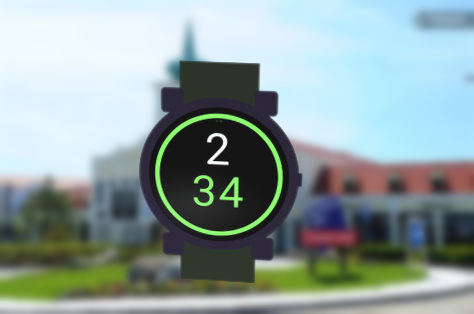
{"hour": 2, "minute": 34}
